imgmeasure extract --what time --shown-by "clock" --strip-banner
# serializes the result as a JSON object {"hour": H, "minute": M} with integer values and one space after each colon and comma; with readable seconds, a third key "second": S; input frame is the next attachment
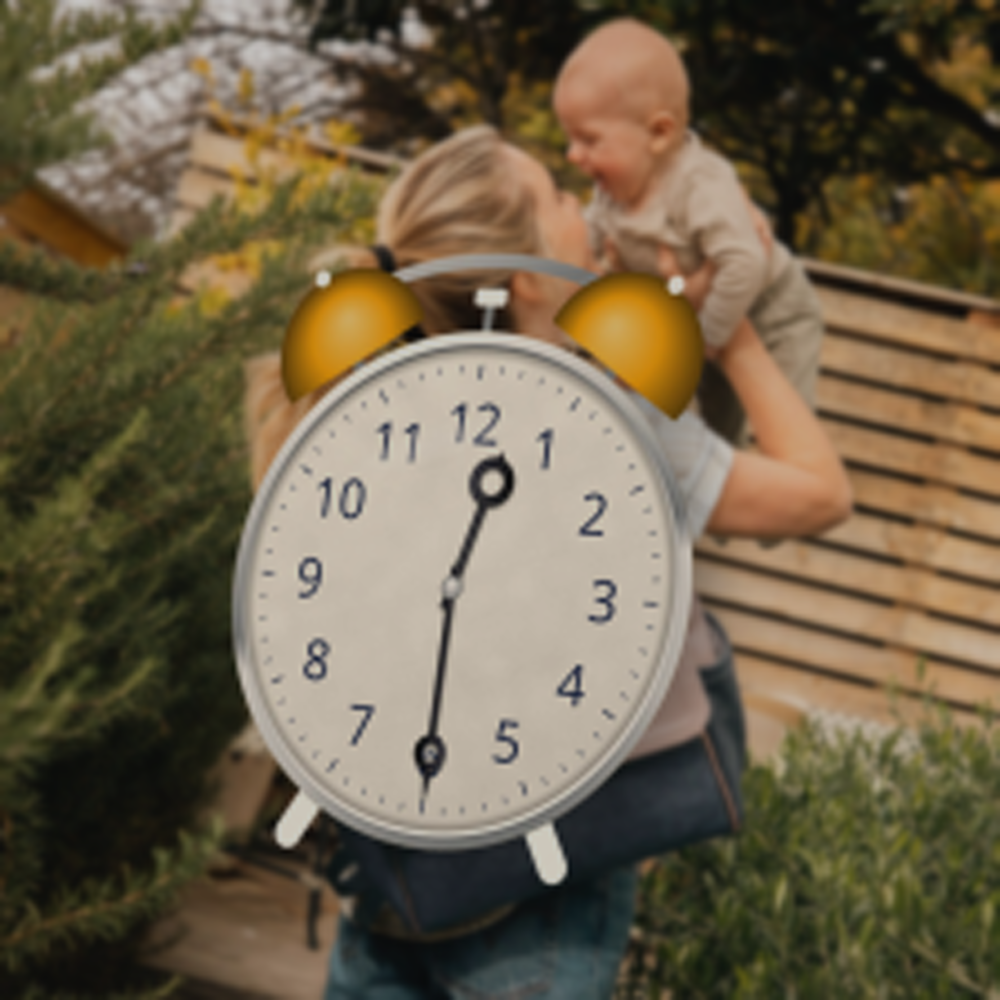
{"hour": 12, "minute": 30}
